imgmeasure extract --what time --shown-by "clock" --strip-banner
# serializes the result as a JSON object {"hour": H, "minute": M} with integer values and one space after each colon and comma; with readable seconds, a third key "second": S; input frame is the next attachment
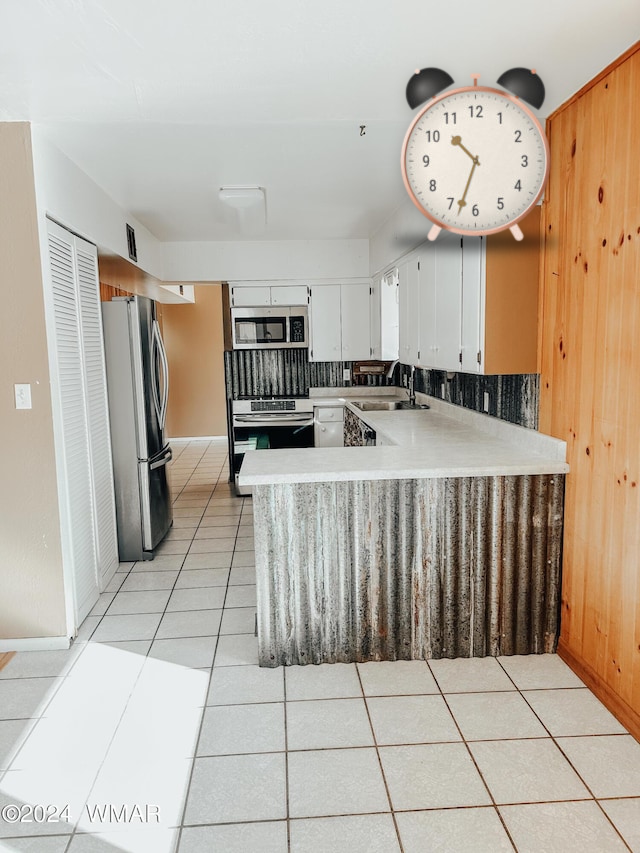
{"hour": 10, "minute": 33}
